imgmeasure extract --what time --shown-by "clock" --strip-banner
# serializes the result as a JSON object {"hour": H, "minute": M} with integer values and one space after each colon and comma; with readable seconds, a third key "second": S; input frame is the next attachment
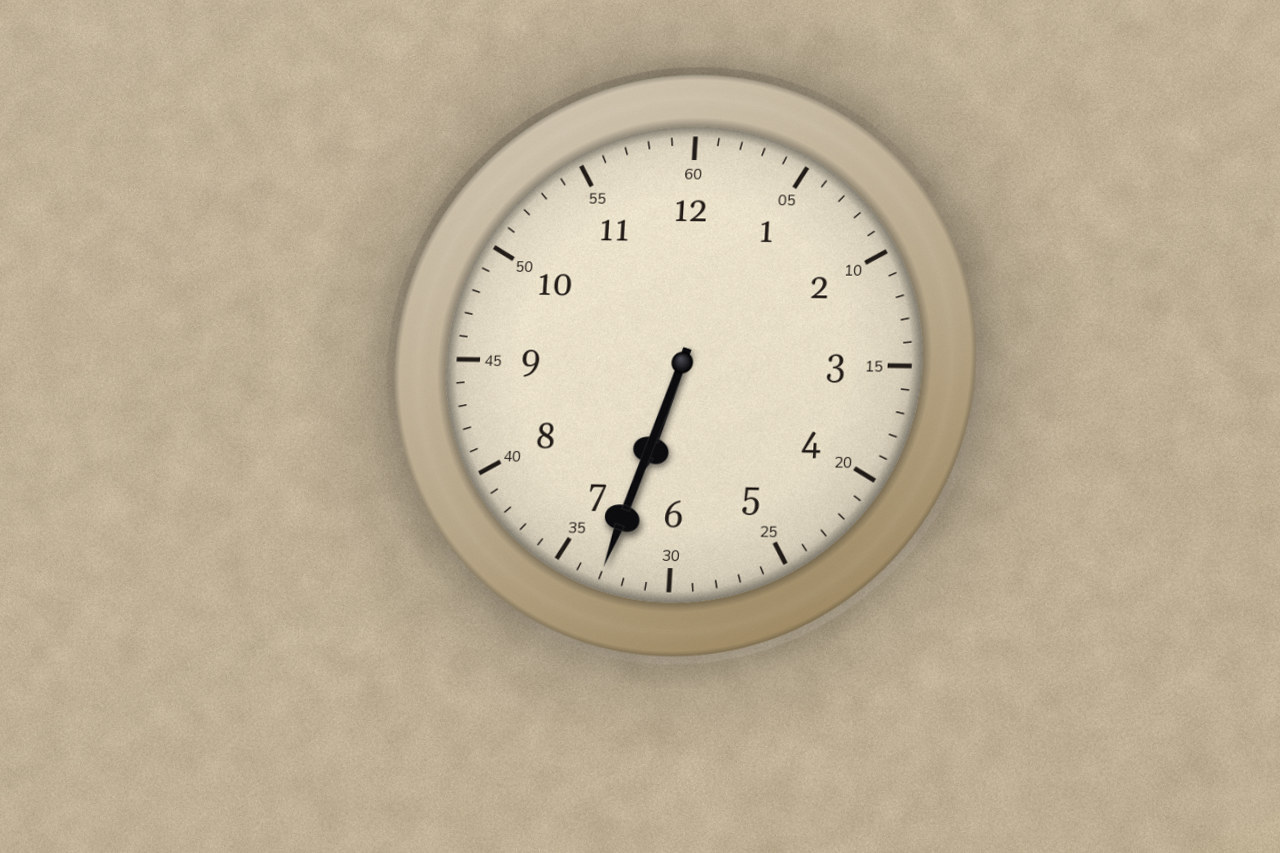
{"hour": 6, "minute": 33}
